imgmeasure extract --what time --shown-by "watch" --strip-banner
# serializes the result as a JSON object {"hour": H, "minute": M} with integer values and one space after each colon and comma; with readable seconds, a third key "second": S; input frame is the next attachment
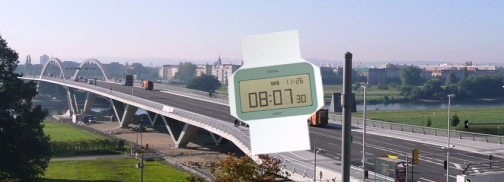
{"hour": 8, "minute": 7, "second": 30}
